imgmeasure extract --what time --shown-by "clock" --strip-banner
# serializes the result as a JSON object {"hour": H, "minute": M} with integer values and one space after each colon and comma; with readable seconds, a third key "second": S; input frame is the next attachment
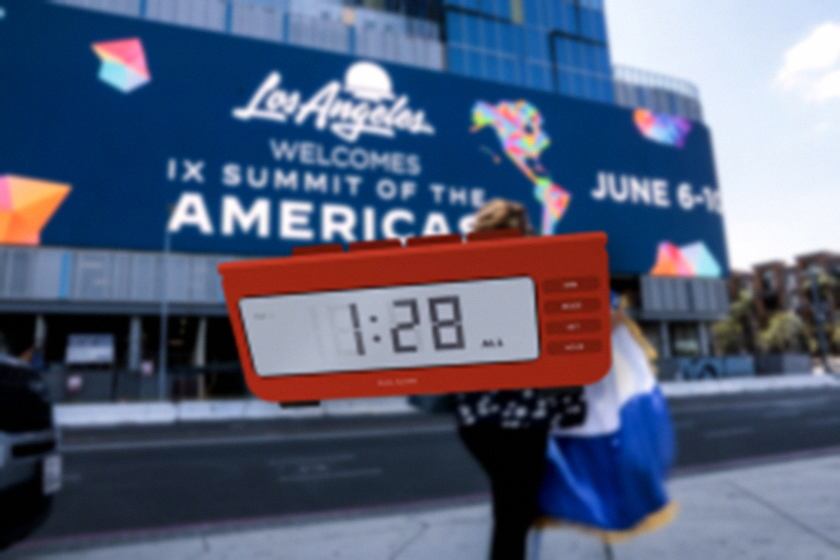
{"hour": 1, "minute": 28}
